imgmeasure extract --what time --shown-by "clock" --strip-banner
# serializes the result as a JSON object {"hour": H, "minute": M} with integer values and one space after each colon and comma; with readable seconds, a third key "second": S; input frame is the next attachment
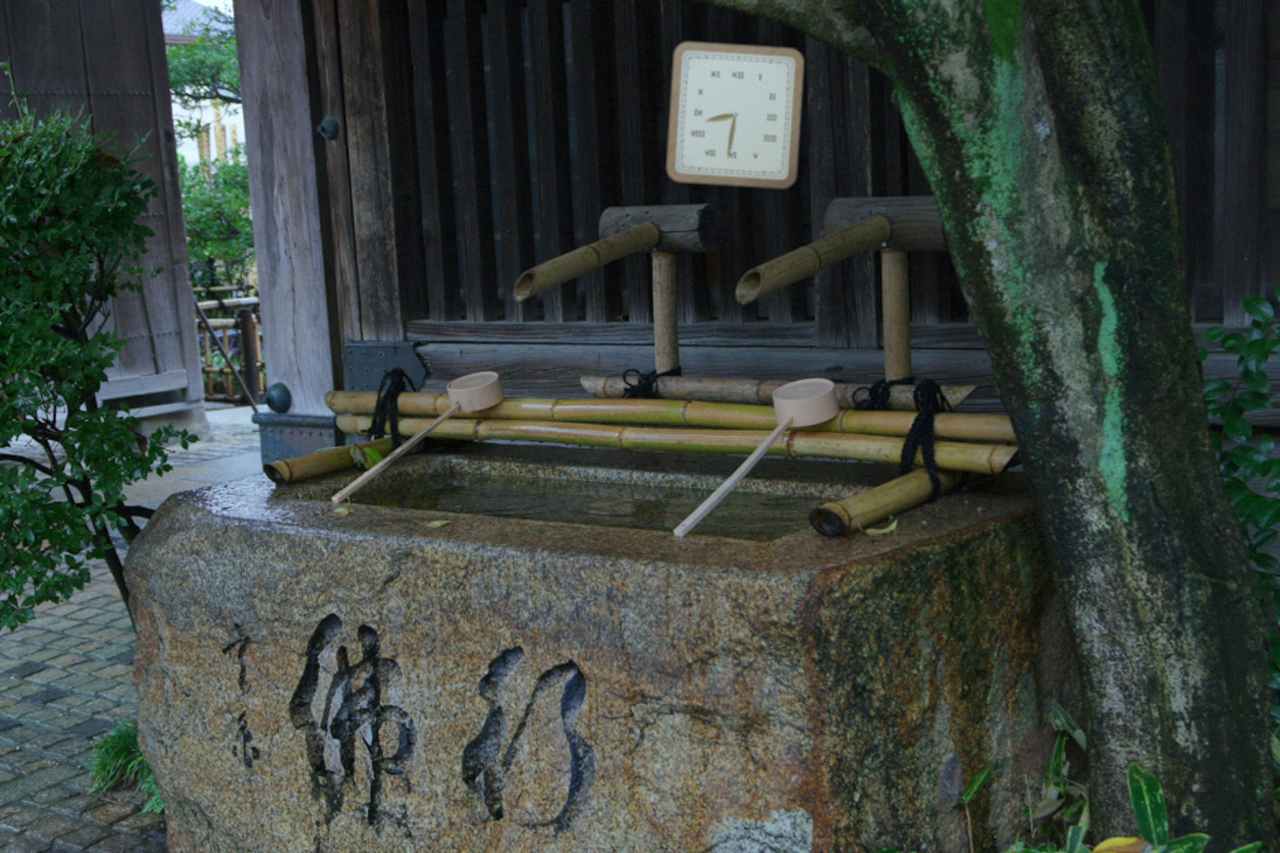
{"hour": 8, "minute": 31}
